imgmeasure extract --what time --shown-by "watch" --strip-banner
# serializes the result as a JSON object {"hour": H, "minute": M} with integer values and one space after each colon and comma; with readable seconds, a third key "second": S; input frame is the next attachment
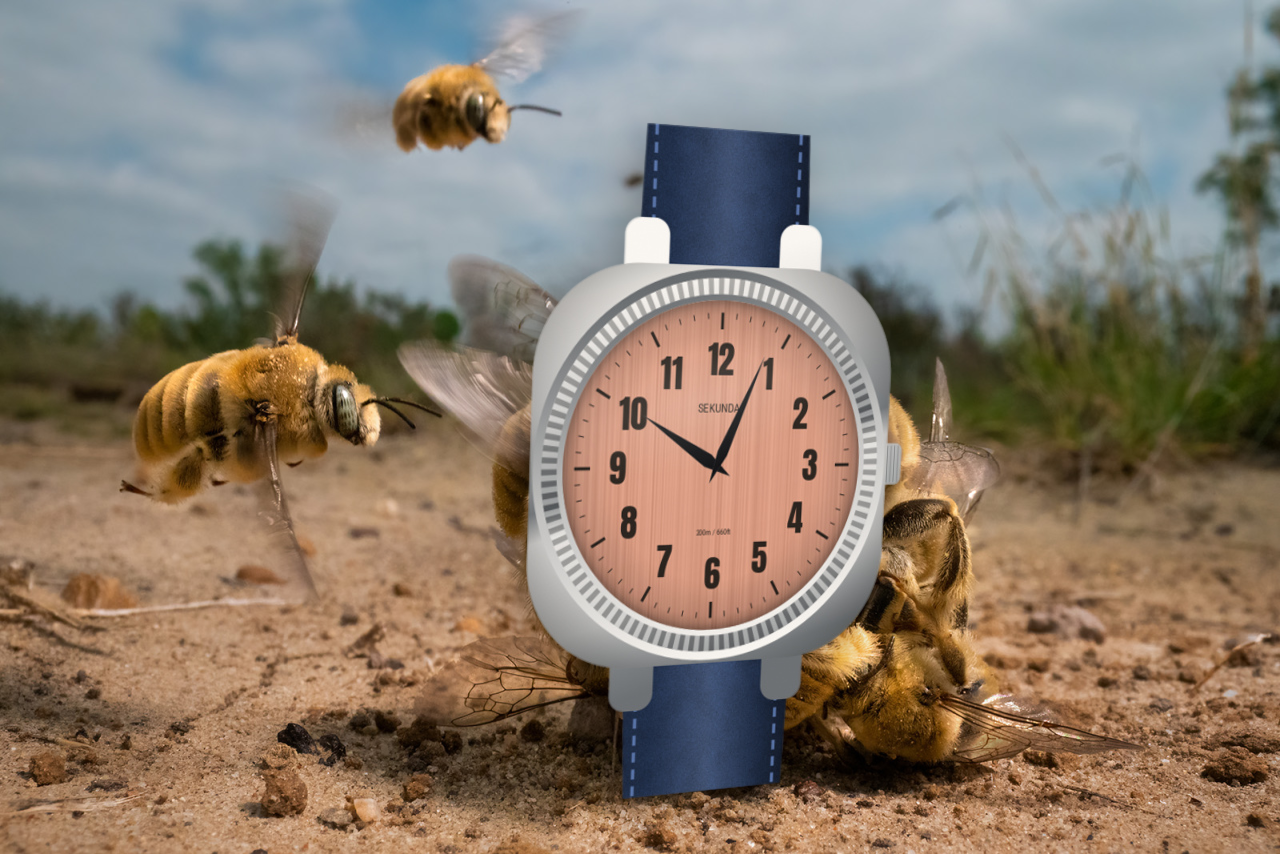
{"hour": 10, "minute": 4}
